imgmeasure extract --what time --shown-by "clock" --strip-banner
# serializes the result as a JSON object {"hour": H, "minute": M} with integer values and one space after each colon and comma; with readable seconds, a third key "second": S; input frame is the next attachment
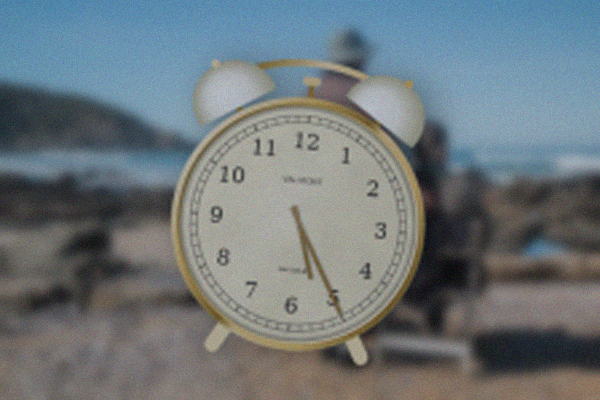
{"hour": 5, "minute": 25}
